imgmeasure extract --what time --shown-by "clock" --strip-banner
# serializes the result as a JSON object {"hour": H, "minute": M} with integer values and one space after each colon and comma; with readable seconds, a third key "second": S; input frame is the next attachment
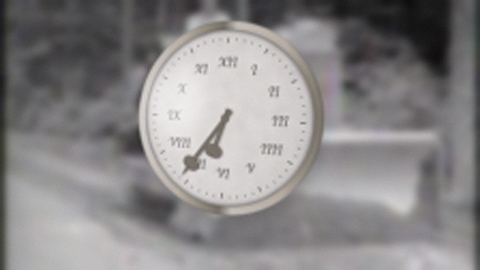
{"hour": 6, "minute": 36}
